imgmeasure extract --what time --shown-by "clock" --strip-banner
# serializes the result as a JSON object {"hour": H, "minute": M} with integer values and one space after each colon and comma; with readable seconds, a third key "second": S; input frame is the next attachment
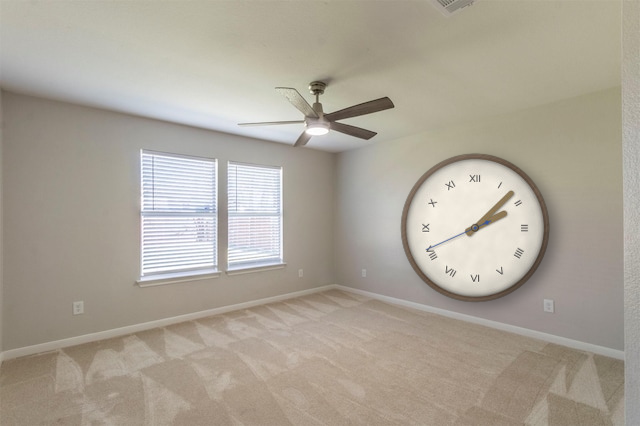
{"hour": 2, "minute": 7, "second": 41}
